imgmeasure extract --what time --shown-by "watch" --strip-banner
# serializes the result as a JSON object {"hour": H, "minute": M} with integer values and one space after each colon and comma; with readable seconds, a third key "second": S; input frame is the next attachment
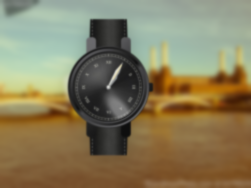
{"hour": 1, "minute": 5}
